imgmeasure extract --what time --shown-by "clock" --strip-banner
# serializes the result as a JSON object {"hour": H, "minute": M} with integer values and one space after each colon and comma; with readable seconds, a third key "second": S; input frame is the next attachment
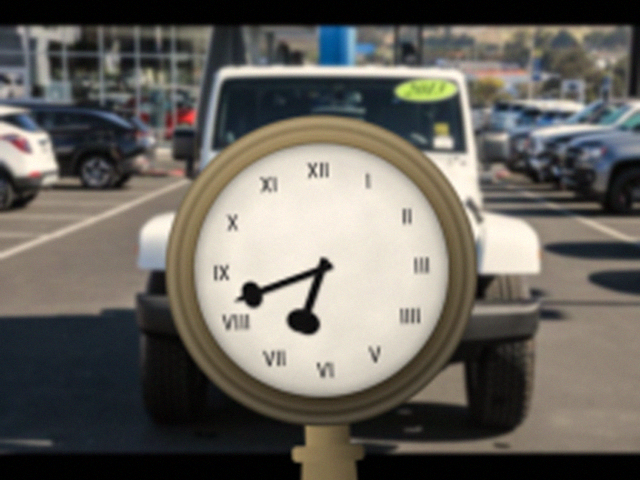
{"hour": 6, "minute": 42}
